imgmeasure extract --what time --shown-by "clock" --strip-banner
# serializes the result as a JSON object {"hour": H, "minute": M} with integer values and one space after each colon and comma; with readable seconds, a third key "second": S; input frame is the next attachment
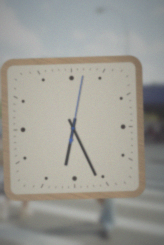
{"hour": 6, "minute": 26, "second": 2}
